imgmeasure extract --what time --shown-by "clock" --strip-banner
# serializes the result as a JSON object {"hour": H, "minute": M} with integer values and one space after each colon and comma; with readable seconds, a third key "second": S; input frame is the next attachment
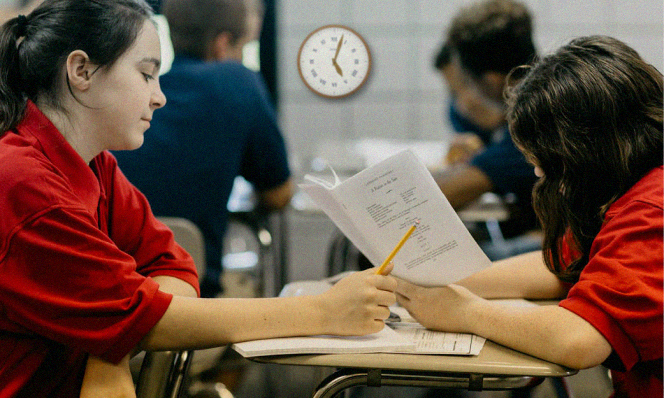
{"hour": 5, "minute": 3}
